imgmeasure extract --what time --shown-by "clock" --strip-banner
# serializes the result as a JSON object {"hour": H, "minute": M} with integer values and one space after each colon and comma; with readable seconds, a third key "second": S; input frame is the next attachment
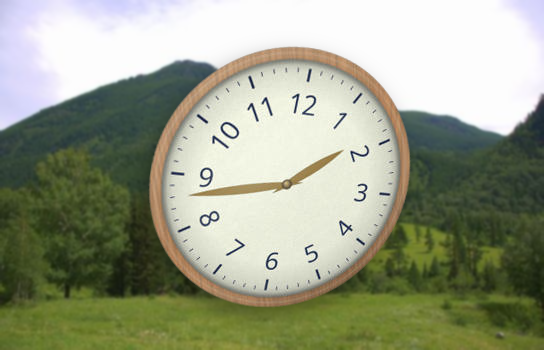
{"hour": 1, "minute": 43}
